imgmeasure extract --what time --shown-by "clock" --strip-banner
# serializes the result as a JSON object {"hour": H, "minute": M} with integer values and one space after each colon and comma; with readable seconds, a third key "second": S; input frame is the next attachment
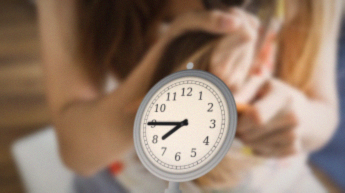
{"hour": 7, "minute": 45}
